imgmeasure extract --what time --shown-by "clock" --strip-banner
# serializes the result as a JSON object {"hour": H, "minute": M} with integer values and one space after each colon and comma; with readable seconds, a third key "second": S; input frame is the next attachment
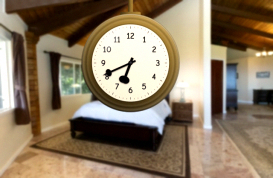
{"hour": 6, "minute": 41}
